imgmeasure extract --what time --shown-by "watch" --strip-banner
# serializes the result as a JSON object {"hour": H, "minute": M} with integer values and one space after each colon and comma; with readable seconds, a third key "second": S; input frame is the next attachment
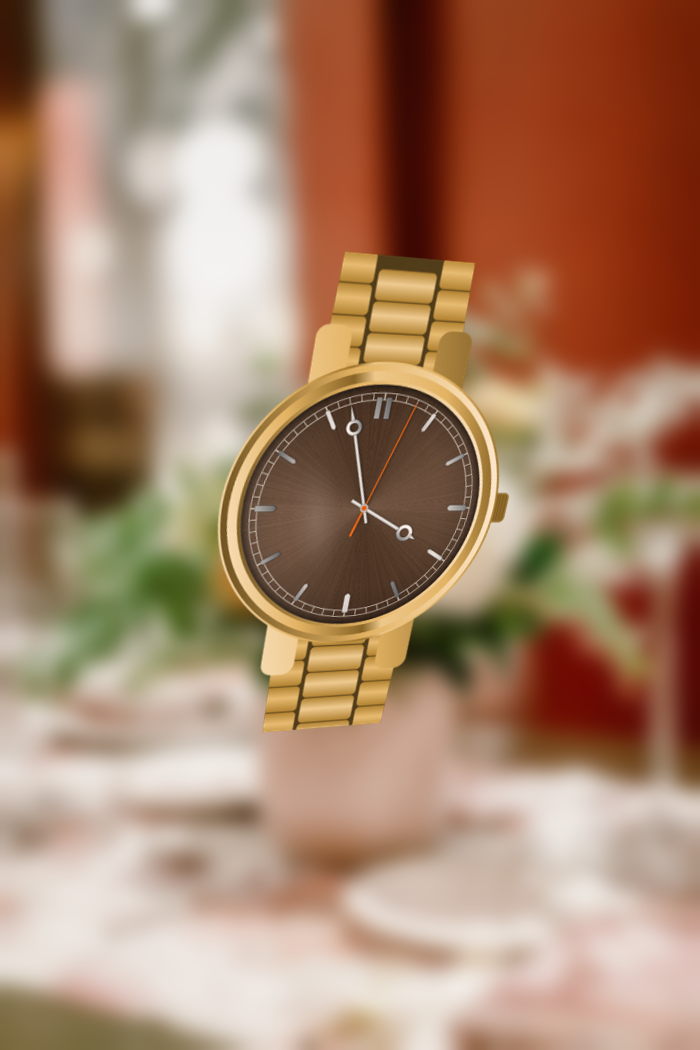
{"hour": 3, "minute": 57, "second": 3}
